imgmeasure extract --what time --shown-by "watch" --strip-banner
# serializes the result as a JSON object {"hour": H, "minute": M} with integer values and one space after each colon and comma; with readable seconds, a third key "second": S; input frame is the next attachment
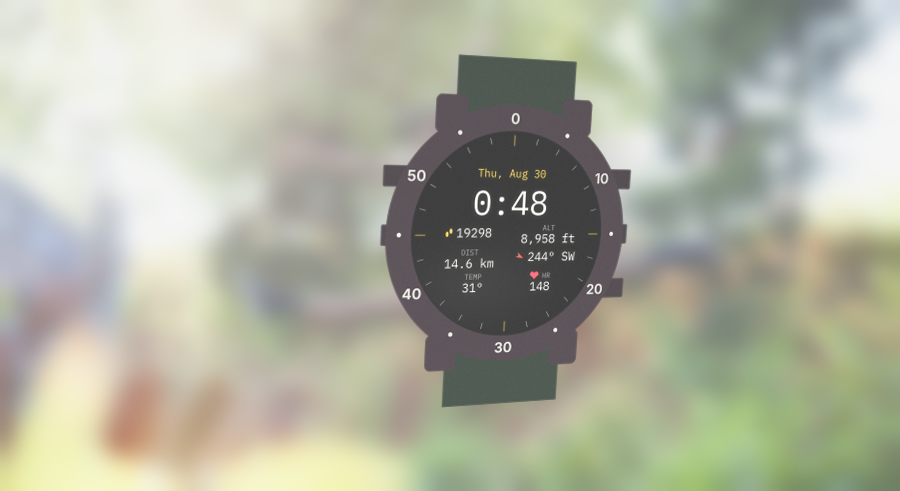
{"hour": 0, "minute": 48}
